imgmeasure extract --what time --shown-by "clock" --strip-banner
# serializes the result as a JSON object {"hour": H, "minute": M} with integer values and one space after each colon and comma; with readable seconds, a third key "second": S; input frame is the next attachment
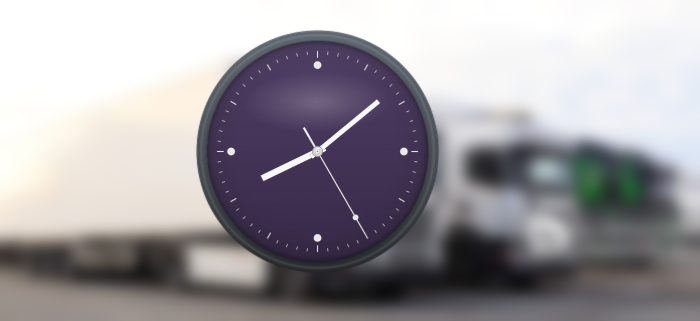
{"hour": 8, "minute": 8, "second": 25}
